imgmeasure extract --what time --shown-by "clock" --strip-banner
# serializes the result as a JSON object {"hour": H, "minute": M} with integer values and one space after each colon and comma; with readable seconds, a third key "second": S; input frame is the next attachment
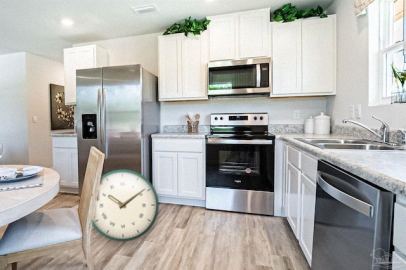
{"hour": 10, "minute": 9}
